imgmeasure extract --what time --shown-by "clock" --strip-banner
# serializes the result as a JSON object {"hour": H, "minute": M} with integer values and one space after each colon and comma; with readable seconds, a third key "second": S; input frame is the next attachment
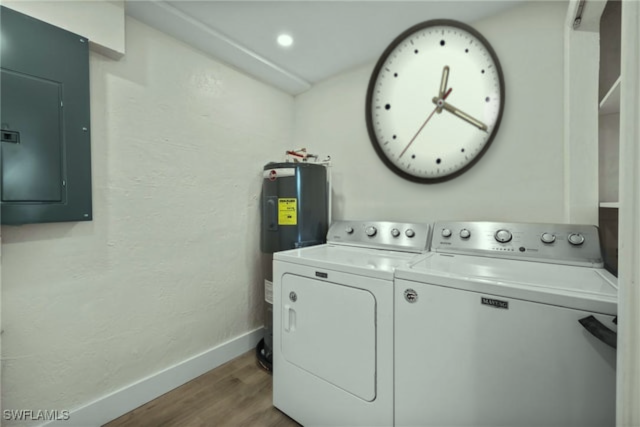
{"hour": 12, "minute": 19, "second": 37}
